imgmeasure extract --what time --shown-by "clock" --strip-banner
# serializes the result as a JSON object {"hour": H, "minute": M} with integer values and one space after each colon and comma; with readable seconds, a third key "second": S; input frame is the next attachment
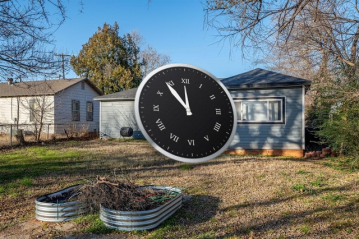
{"hour": 11, "minute": 54}
